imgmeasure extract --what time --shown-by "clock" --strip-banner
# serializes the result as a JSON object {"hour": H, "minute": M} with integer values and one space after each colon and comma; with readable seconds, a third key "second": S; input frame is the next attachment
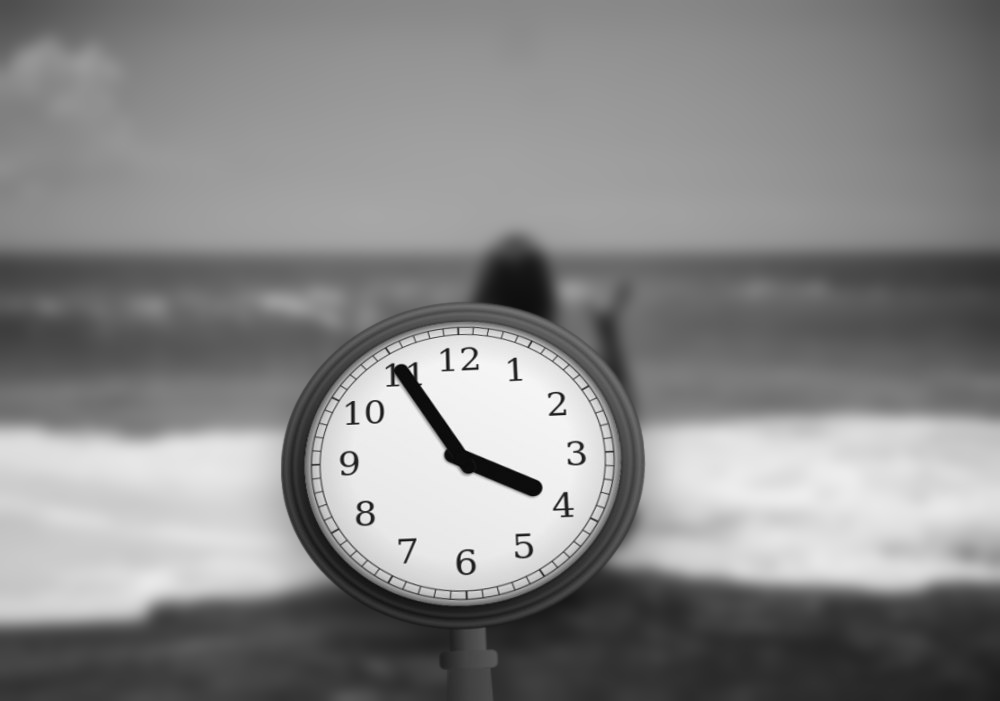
{"hour": 3, "minute": 55}
